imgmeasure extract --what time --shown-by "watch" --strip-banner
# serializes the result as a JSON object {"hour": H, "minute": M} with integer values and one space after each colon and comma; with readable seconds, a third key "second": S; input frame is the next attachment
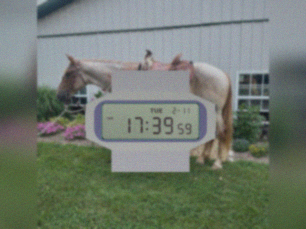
{"hour": 17, "minute": 39, "second": 59}
